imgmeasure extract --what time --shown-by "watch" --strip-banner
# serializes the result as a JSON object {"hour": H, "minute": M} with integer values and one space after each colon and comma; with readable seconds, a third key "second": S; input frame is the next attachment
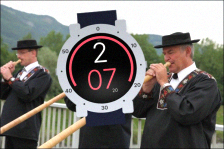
{"hour": 2, "minute": 7}
